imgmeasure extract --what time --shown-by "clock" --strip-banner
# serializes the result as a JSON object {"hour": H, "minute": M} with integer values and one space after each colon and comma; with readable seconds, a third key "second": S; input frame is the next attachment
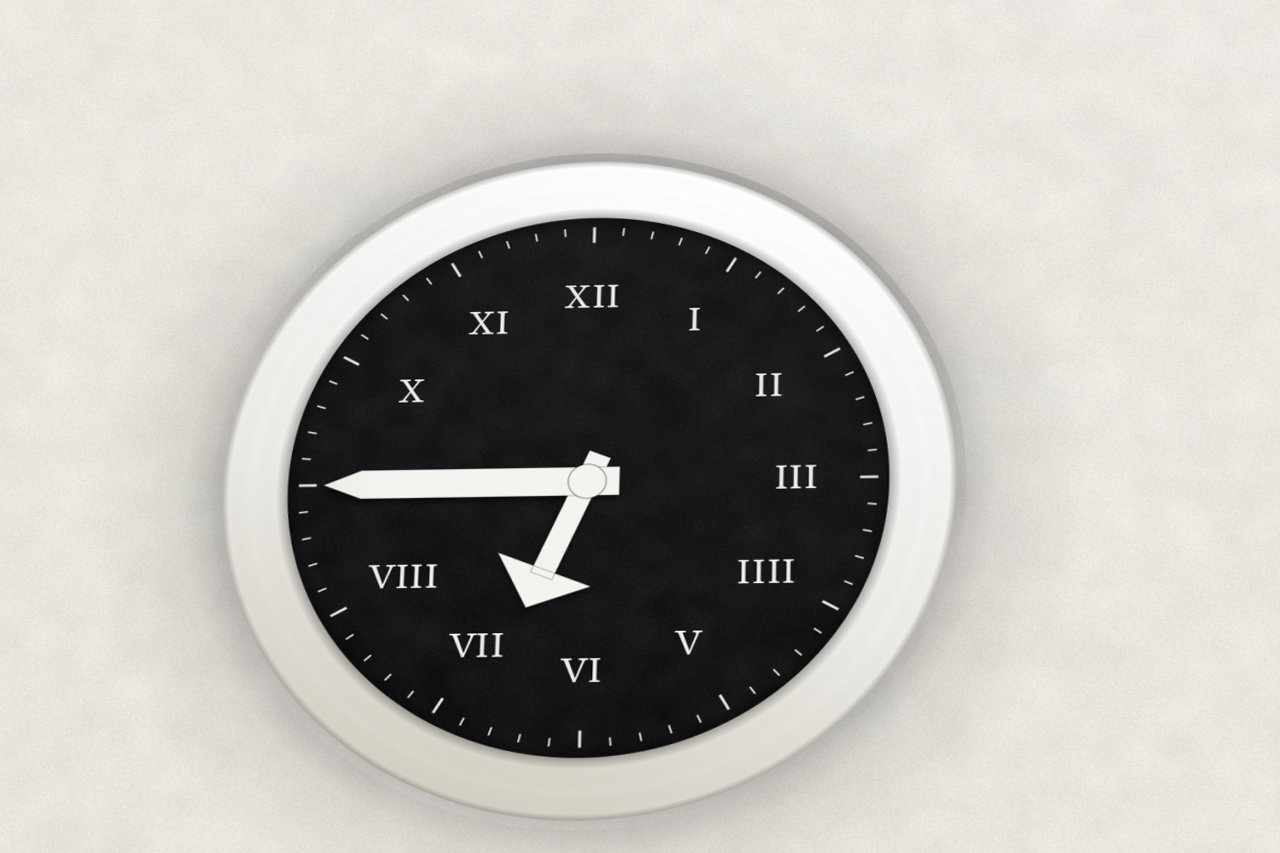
{"hour": 6, "minute": 45}
